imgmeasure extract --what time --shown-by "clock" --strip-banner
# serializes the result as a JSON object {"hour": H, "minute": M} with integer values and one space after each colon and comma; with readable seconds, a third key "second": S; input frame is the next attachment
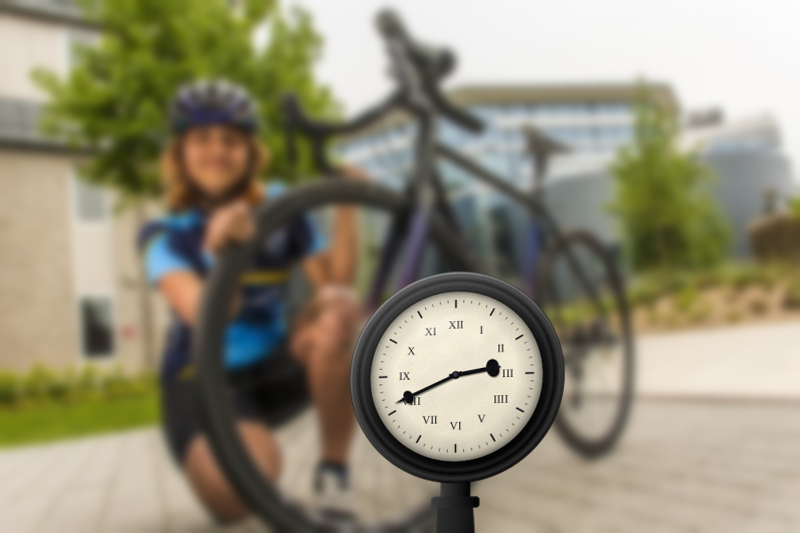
{"hour": 2, "minute": 41}
